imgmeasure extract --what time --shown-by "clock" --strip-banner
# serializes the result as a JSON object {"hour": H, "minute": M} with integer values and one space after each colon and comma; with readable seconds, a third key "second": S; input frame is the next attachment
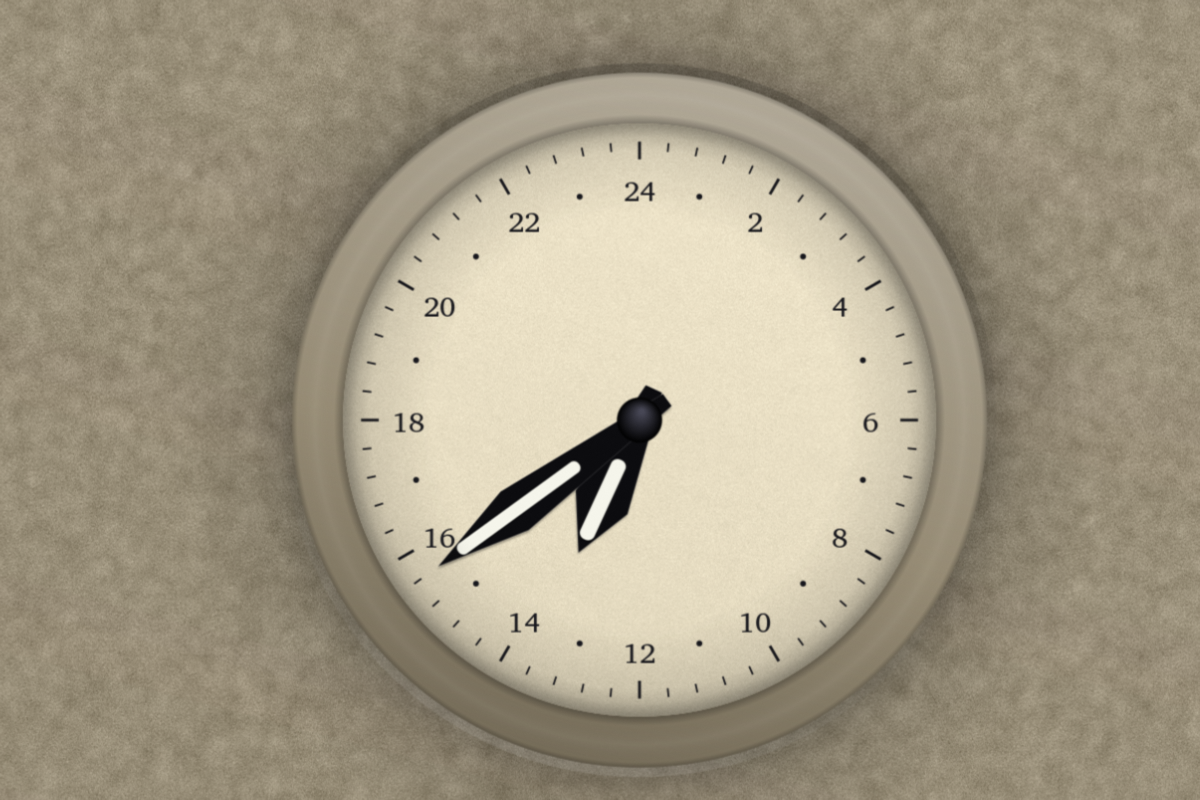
{"hour": 13, "minute": 39}
